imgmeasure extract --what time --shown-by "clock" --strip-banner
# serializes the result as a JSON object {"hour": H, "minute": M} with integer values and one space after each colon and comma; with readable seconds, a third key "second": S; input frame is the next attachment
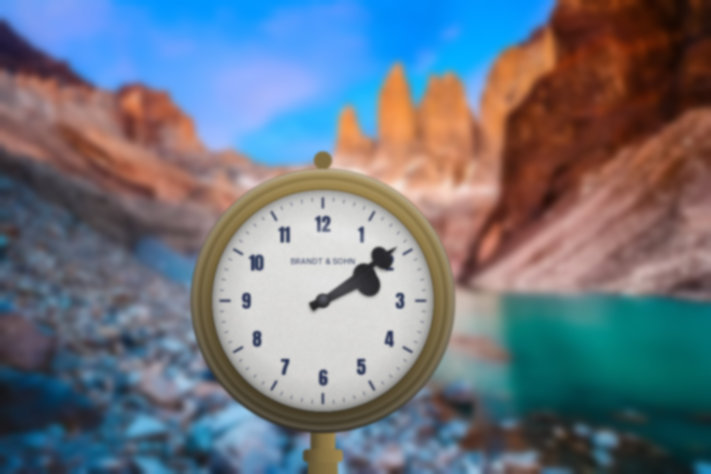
{"hour": 2, "minute": 9}
